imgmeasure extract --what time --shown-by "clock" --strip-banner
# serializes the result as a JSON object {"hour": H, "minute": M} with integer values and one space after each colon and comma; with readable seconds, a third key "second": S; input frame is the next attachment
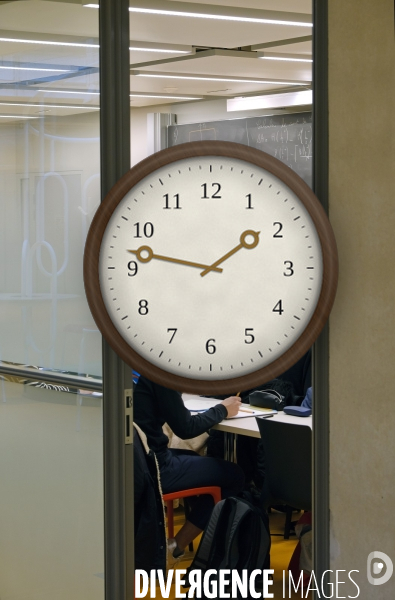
{"hour": 1, "minute": 47}
